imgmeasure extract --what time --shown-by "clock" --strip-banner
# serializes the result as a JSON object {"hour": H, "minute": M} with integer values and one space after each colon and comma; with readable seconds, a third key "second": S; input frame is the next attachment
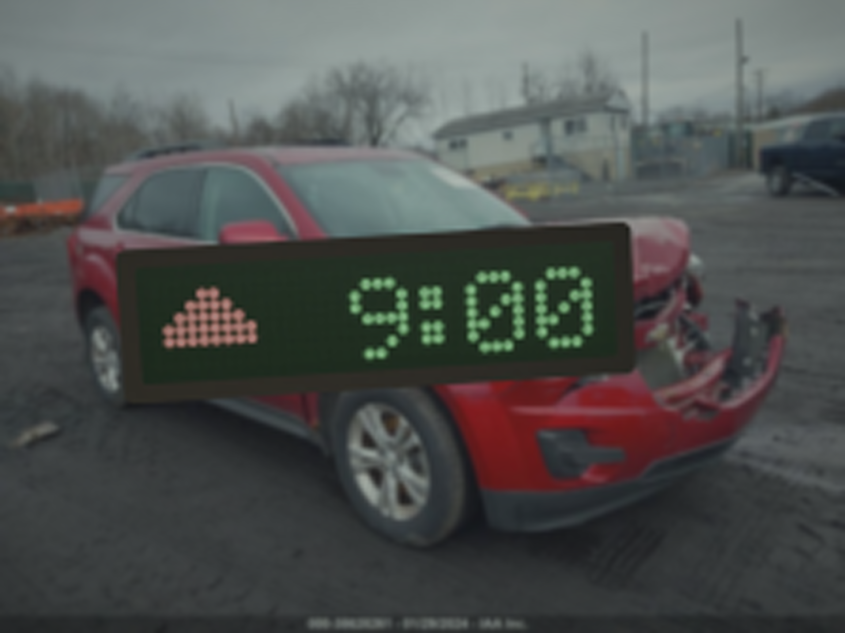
{"hour": 9, "minute": 0}
